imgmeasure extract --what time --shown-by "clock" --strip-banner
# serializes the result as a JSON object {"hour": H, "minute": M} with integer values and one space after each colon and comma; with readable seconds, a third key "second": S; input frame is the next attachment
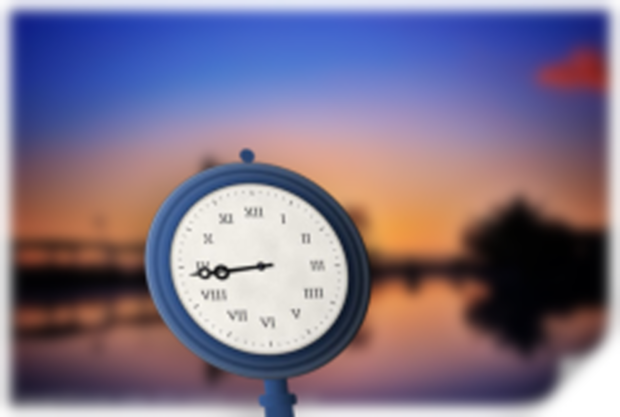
{"hour": 8, "minute": 44}
